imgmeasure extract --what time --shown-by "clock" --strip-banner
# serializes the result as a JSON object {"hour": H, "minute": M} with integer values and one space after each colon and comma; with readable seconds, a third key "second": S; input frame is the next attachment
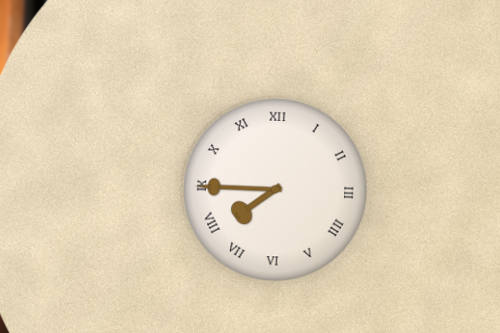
{"hour": 7, "minute": 45}
